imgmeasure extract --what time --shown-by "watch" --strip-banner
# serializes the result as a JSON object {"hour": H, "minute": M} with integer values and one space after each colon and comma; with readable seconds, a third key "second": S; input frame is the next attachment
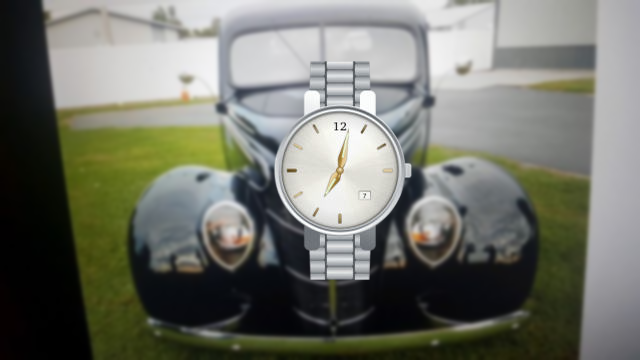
{"hour": 7, "minute": 2}
